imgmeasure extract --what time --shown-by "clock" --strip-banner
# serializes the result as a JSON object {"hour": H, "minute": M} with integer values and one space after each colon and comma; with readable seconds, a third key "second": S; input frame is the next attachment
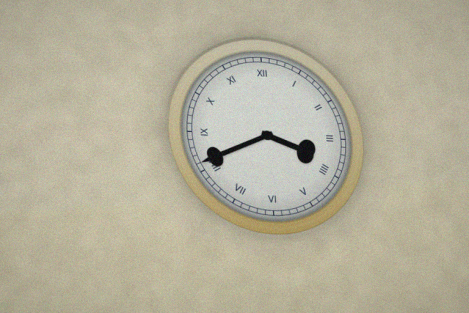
{"hour": 3, "minute": 41}
